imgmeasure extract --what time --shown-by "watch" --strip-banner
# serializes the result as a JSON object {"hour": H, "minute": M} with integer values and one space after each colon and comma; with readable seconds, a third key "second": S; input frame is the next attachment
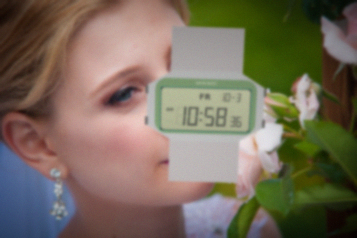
{"hour": 10, "minute": 58}
